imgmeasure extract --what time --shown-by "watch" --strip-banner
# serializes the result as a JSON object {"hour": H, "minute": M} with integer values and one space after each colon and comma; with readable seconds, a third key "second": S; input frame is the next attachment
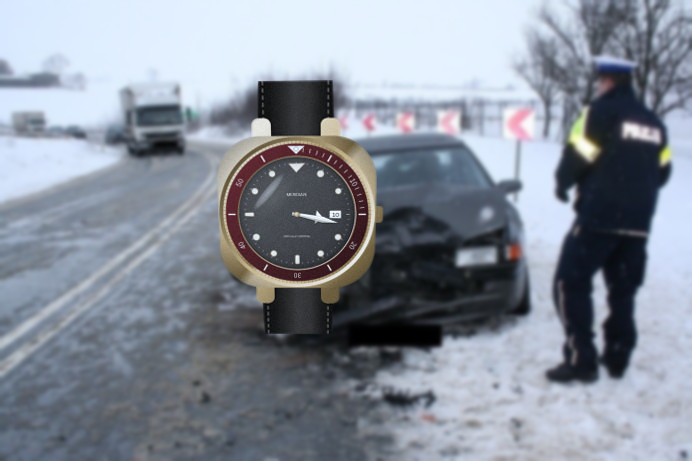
{"hour": 3, "minute": 17}
